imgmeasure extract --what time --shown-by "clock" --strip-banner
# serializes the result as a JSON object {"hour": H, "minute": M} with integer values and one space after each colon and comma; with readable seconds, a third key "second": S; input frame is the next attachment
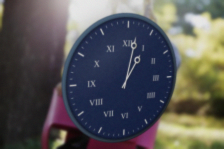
{"hour": 1, "minute": 2}
